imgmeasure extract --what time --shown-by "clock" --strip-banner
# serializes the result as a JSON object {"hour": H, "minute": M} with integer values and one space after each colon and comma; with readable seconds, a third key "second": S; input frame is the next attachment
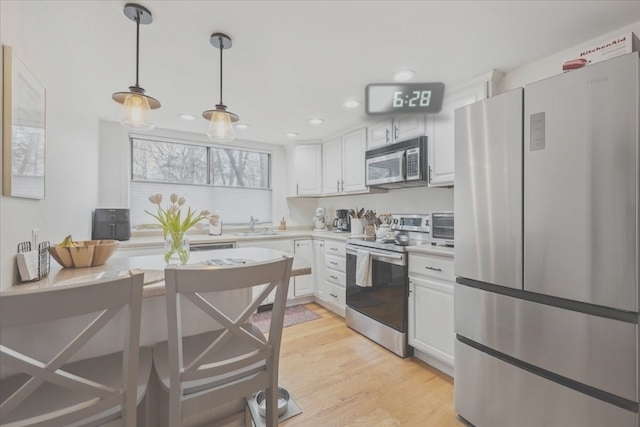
{"hour": 6, "minute": 28}
